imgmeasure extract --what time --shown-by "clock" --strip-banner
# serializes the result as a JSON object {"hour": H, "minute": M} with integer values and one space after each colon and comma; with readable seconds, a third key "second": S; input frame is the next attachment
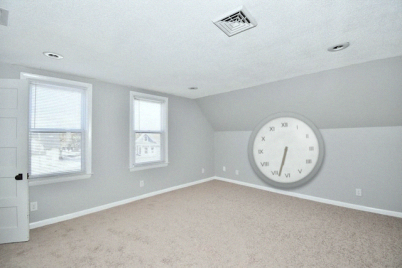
{"hour": 6, "minute": 33}
